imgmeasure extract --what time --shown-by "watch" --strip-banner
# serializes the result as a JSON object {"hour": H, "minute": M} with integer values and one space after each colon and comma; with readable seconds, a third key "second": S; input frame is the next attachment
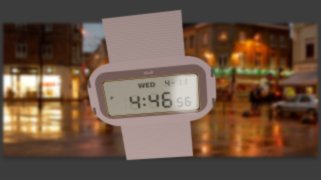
{"hour": 4, "minute": 46, "second": 56}
